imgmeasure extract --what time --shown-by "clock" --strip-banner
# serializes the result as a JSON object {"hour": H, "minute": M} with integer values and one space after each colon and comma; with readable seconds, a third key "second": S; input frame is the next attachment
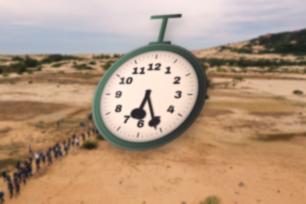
{"hour": 6, "minute": 26}
